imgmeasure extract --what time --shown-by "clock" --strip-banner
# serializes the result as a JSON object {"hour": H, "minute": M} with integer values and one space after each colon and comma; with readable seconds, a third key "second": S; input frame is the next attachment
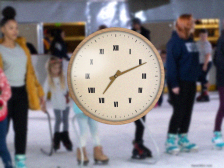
{"hour": 7, "minute": 11}
